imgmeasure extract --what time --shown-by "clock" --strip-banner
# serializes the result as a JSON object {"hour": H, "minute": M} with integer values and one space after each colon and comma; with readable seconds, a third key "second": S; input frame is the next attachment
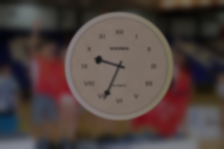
{"hour": 9, "minute": 34}
